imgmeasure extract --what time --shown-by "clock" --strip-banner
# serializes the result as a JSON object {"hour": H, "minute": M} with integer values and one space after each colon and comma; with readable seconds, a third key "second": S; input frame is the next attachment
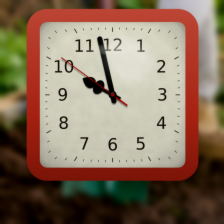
{"hour": 9, "minute": 57, "second": 51}
